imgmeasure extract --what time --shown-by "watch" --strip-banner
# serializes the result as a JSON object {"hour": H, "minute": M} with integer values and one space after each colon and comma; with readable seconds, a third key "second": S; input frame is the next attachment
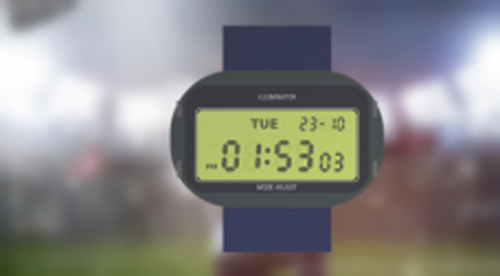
{"hour": 1, "minute": 53, "second": 3}
